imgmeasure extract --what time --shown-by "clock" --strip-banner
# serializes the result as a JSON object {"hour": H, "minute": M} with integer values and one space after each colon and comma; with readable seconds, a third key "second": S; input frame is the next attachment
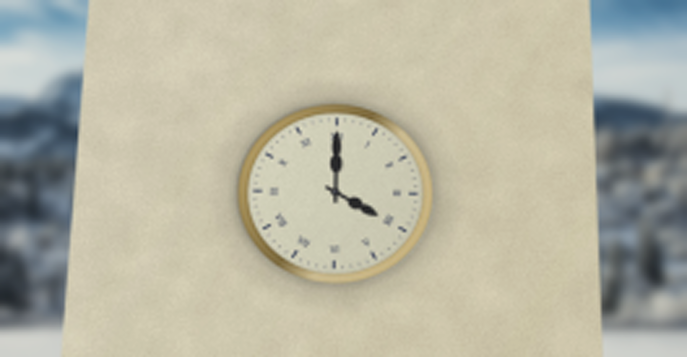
{"hour": 4, "minute": 0}
